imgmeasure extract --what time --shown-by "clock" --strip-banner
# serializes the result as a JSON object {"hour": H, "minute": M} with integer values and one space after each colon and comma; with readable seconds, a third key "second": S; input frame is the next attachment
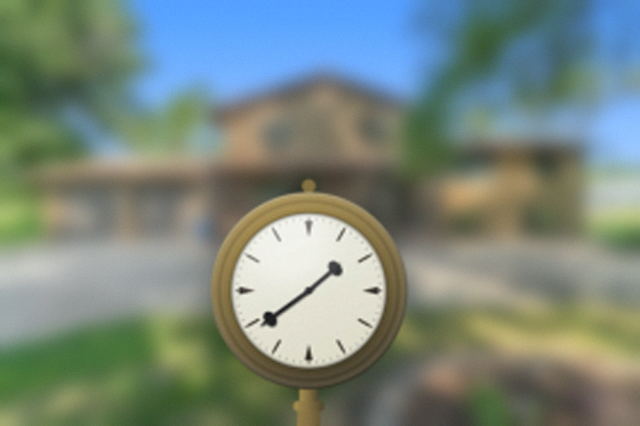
{"hour": 1, "minute": 39}
